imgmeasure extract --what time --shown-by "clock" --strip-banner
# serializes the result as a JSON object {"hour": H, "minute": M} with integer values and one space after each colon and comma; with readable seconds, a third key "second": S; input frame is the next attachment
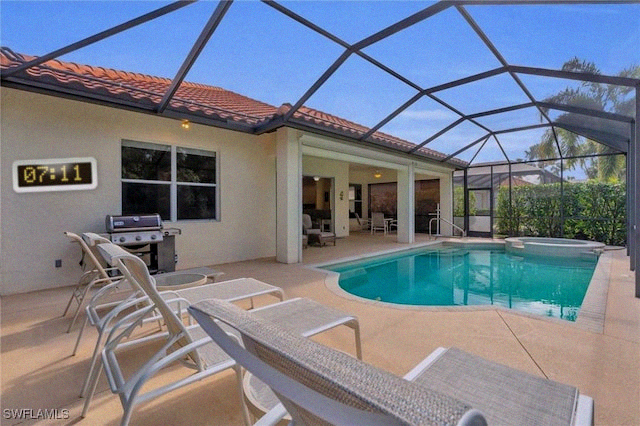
{"hour": 7, "minute": 11}
